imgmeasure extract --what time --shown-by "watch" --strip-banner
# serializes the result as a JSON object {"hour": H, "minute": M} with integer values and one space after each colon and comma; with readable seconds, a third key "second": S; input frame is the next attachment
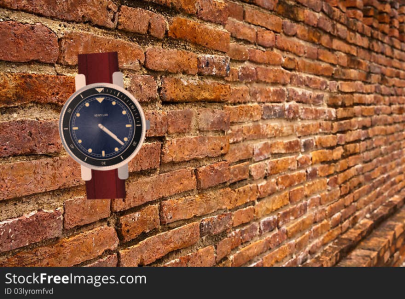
{"hour": 4, "minute": 22}
